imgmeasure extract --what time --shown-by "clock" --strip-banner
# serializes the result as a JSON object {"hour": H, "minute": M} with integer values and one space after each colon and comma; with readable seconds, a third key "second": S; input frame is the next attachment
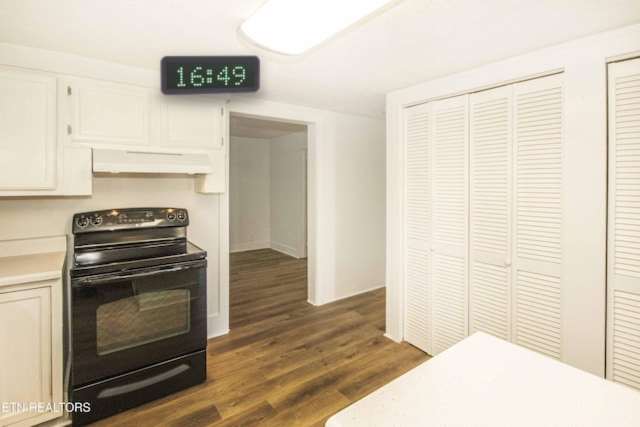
{"hour": 16, "minute": 49}
